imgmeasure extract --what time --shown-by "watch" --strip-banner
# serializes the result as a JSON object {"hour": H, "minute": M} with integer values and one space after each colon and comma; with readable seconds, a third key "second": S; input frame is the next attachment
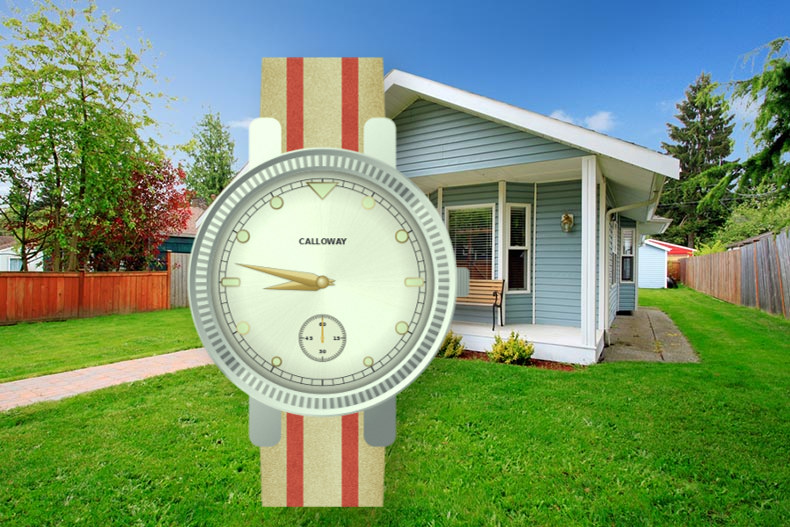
{"hour": 8, "minute": 47}
